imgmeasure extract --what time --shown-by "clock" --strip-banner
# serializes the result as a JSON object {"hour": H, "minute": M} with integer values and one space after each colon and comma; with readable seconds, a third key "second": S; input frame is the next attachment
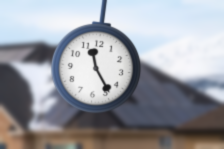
{"hour": 11, "minute": 24}
